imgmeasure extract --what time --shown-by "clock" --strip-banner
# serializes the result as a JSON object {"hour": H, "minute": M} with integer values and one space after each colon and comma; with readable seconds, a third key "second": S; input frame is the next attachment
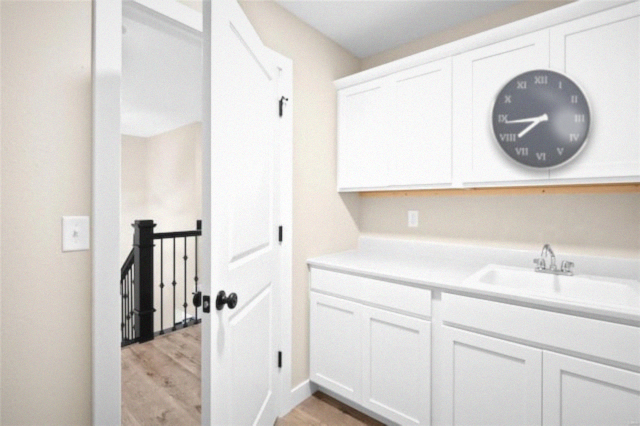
{"hour": 7, "minute": 44}
